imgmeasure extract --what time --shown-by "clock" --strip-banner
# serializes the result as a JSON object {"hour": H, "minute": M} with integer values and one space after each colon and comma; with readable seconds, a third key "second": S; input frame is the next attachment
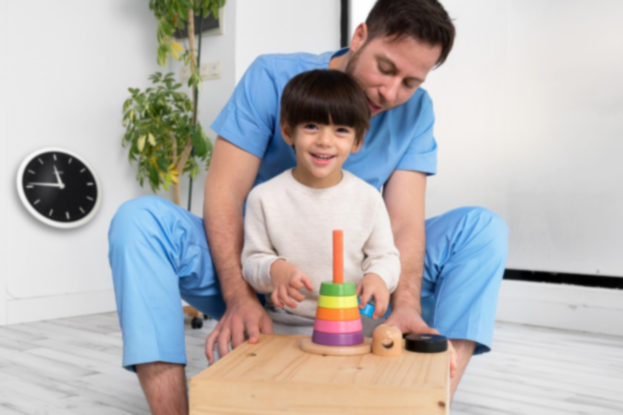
{"hour": 11, "minute": 46}
